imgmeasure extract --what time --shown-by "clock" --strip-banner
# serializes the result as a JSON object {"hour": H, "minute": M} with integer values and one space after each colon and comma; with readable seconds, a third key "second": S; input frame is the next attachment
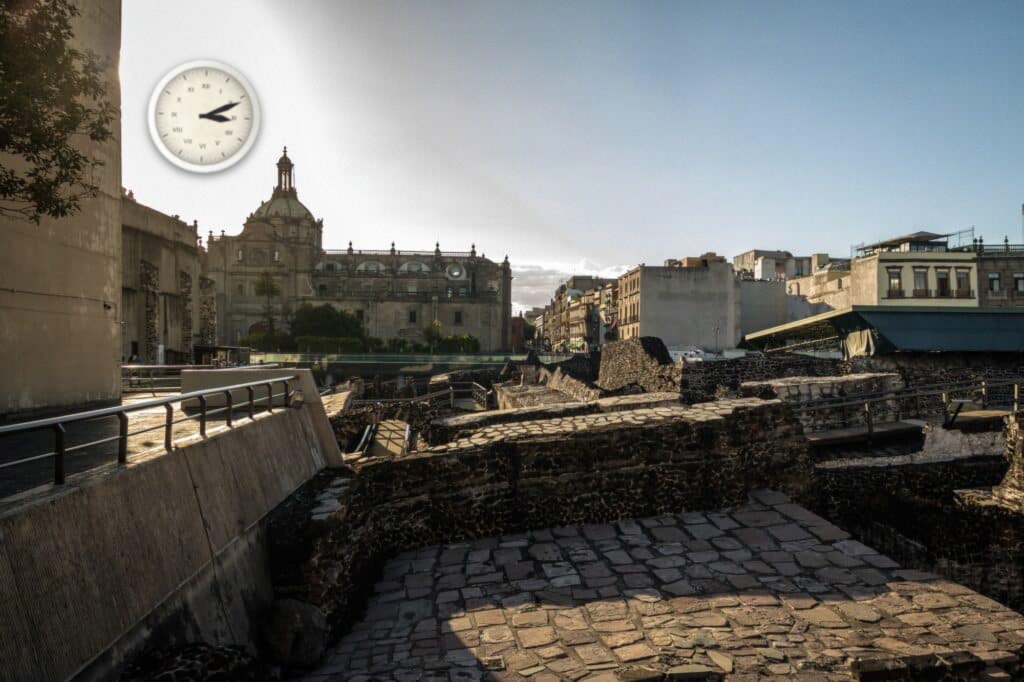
{"hour": 3, "minute": 11}
